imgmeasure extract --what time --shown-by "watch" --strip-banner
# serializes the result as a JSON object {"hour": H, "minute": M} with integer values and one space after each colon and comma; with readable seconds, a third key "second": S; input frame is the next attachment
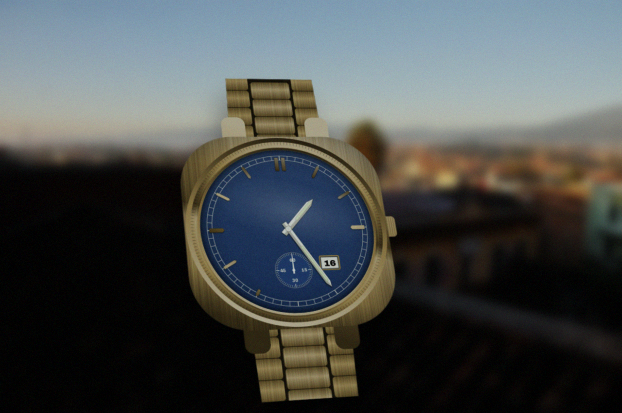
{"hour": 1, "minute": 25}
